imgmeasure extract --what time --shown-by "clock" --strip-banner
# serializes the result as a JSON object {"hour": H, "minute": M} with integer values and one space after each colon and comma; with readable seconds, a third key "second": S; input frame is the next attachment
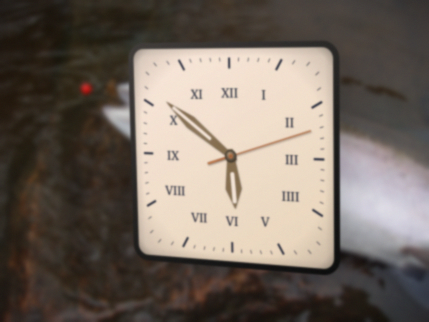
{"hour": 5, "minute": 51, "second": 12}
